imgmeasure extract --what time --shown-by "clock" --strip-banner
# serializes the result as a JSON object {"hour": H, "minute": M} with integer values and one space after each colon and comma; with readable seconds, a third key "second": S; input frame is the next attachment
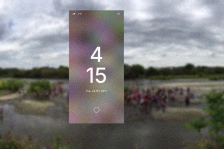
{"hour": 4, "minute": 15}
